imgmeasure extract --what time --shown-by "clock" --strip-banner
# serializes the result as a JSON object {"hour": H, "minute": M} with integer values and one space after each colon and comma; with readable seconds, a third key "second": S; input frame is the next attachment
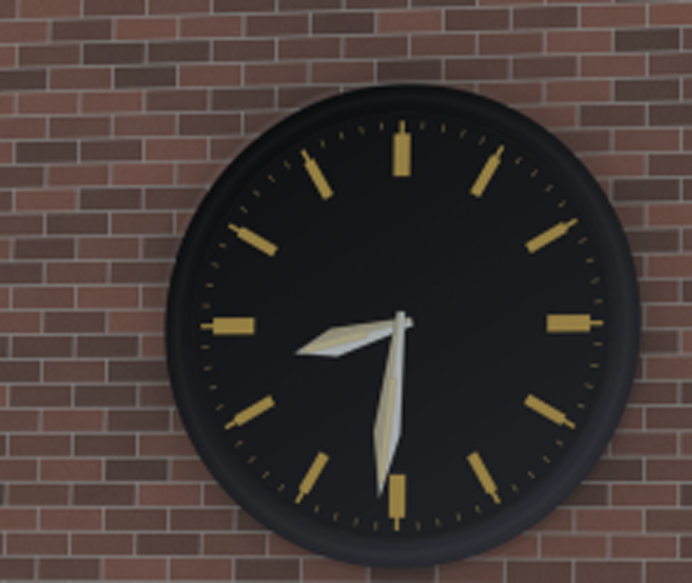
{"hour": 8, "minute": 31}
